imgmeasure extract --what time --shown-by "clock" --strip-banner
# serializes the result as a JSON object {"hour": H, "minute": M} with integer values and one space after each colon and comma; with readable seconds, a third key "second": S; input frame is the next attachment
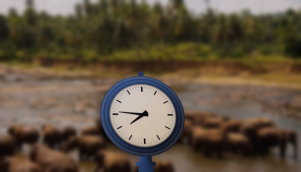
{"hour": 7, "minute": 46}
